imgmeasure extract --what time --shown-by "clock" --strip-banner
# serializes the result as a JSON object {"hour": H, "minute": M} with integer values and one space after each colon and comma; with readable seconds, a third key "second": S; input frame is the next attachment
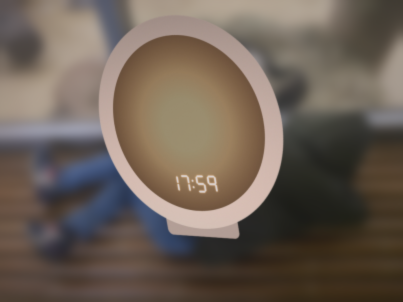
{"hour": 17, "minute": 59}
